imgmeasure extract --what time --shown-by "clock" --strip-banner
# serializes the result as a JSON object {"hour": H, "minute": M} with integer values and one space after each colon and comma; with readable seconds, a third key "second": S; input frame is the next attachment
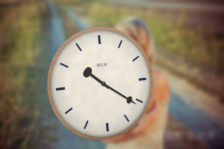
{"hour": 10, "minute": 21}
